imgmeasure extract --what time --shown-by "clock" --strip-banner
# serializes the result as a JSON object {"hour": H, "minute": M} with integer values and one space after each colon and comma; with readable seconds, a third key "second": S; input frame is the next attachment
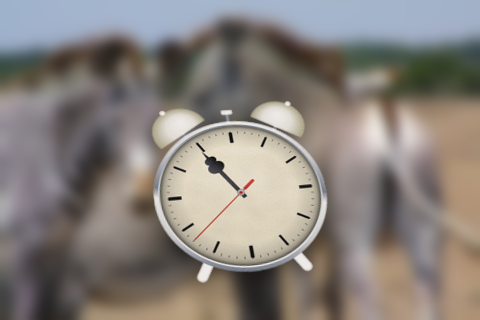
{"hour": 10, "minute": 54, "second": 38}
